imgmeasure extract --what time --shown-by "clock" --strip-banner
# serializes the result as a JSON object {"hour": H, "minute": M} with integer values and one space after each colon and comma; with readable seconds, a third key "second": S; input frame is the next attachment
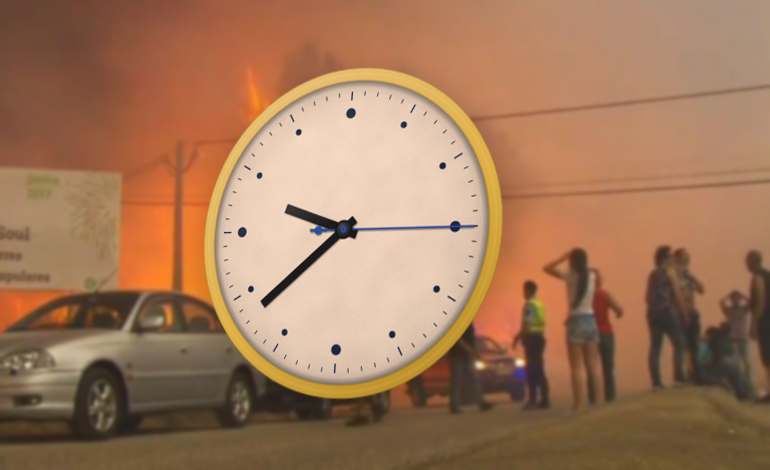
{"hour": 9, "minute": 38, "second": 15}
